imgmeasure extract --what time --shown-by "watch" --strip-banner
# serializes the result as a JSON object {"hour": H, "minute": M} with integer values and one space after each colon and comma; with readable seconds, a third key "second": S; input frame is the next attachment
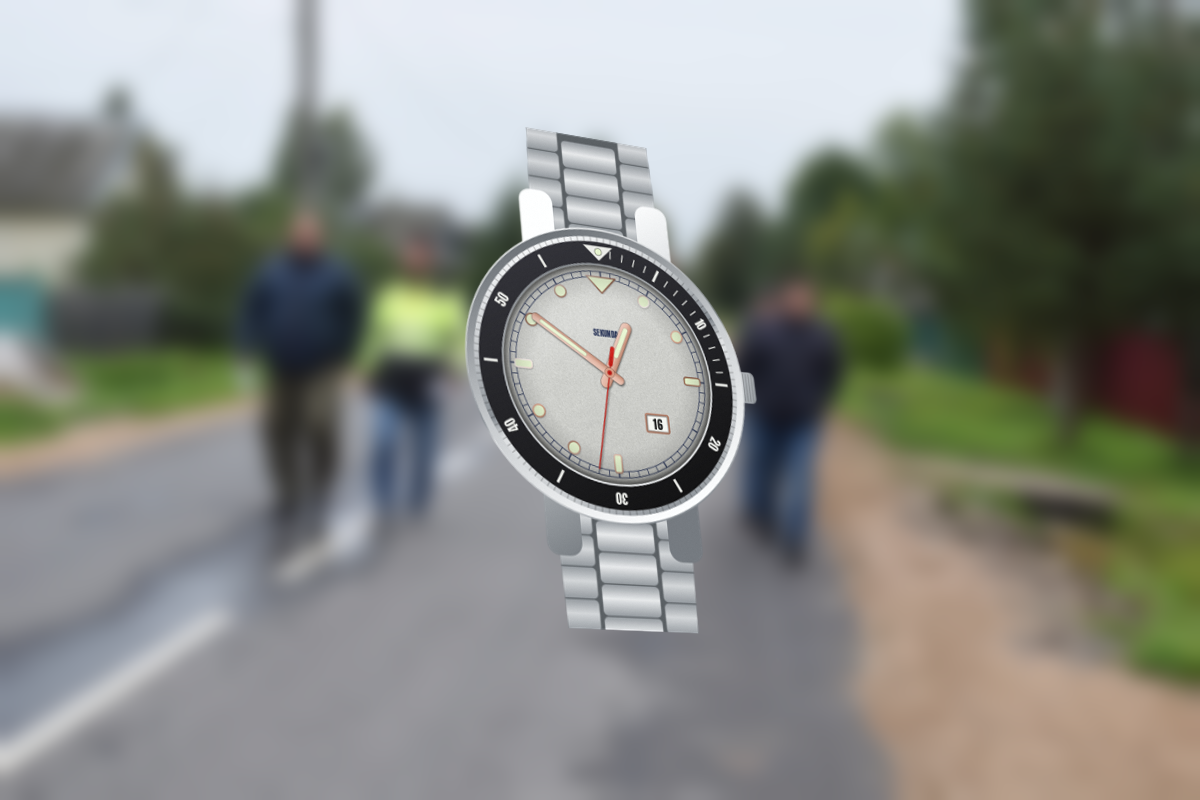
{"hour": 12, "minute": 50, "second": 32}
